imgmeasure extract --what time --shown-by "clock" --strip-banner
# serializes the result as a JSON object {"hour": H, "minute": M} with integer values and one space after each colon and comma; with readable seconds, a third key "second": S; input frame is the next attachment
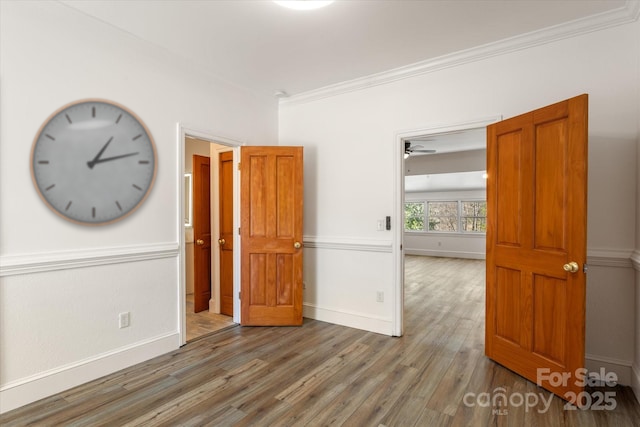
{"hour": 1, "minute": 13}
